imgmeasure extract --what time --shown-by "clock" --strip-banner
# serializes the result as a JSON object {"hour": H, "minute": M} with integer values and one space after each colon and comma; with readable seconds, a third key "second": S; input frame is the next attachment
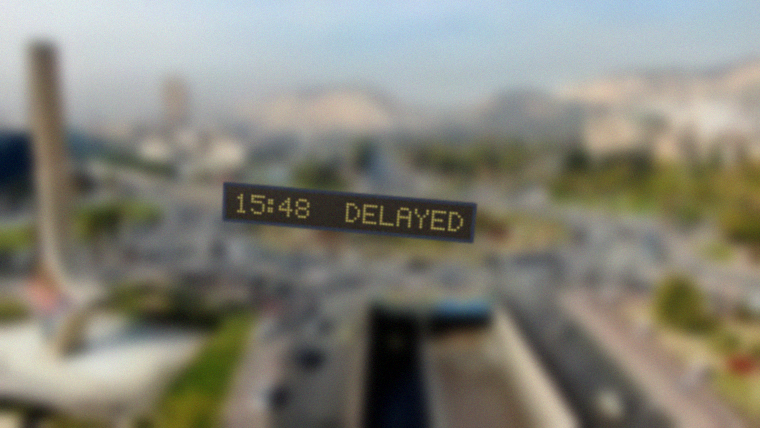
{"hour": 15, "minute": 48}
